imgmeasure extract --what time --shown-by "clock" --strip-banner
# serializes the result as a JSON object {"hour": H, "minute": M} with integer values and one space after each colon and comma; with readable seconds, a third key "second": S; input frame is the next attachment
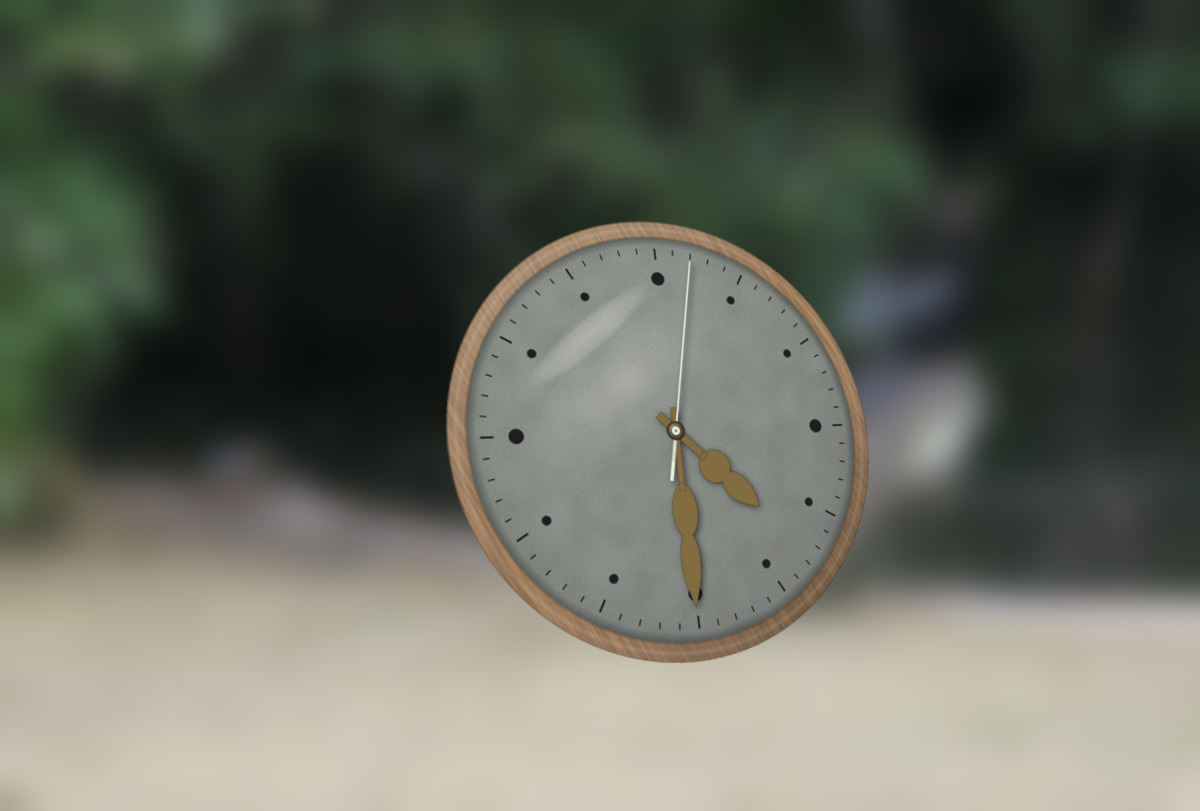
{"hour": 4, "minute": 30, "second": 2}
